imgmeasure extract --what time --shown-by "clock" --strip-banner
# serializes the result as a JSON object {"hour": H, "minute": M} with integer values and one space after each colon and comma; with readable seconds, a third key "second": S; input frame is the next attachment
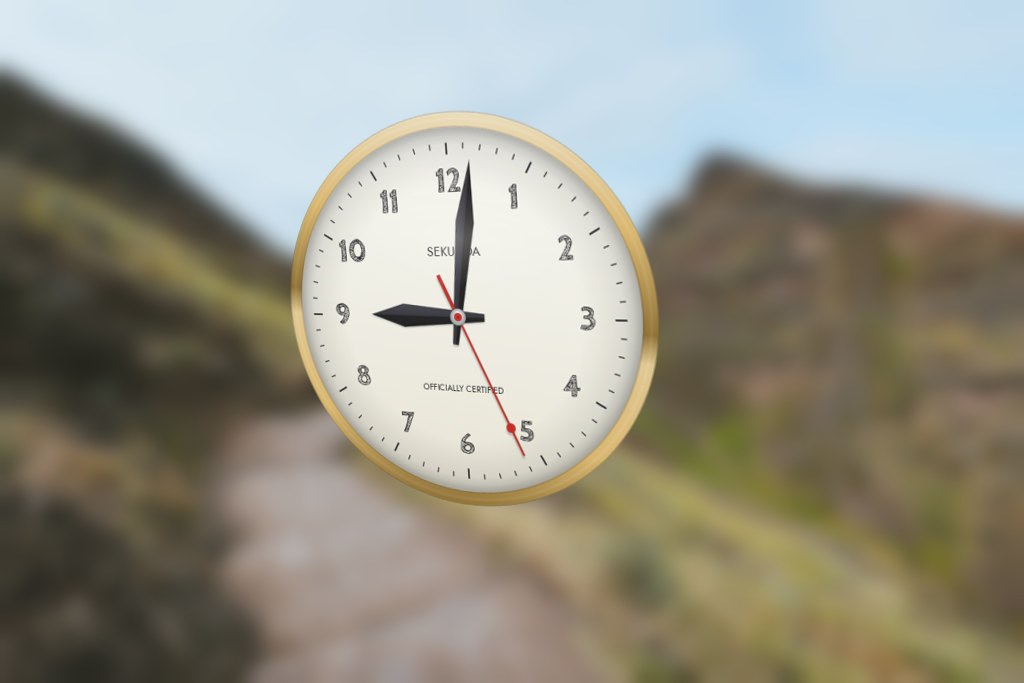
{"hour": 9, "minute": 1, "second": 26}
